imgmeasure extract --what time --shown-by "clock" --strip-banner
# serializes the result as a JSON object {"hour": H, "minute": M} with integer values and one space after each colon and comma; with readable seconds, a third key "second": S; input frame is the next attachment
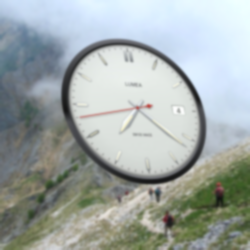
{"hour": 7, "minute": 21, "second": 43}
